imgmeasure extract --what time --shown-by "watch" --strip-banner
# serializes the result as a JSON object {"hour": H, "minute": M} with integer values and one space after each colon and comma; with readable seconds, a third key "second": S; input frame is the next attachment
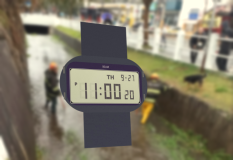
{"hour": 11, "minute": 0, "second": 20}
